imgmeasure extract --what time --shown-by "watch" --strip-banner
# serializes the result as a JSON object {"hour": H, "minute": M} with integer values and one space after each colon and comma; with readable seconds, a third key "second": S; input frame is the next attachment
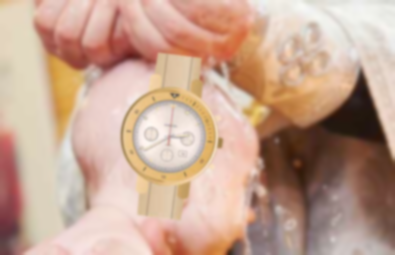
{"hour": 2, "minute": 39}
